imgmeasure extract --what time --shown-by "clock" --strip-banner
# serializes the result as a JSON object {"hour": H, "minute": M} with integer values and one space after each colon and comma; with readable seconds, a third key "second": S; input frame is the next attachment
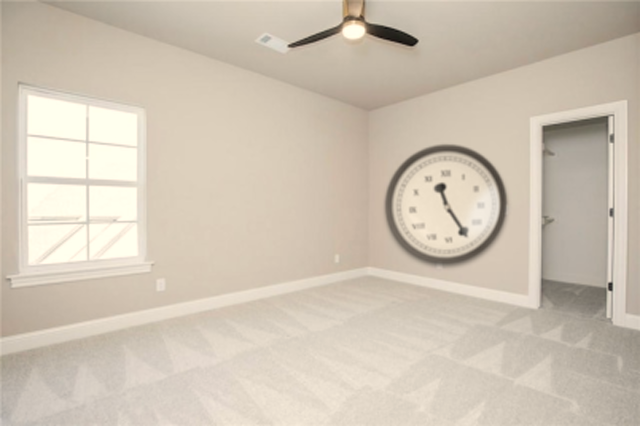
{"hour": 11, "minute": 25}
